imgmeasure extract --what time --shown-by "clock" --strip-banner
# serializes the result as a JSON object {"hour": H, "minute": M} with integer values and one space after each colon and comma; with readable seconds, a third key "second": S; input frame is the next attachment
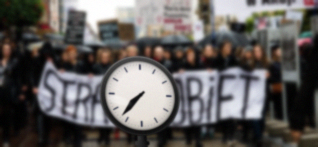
{"hour": 7, "minute": 37}
